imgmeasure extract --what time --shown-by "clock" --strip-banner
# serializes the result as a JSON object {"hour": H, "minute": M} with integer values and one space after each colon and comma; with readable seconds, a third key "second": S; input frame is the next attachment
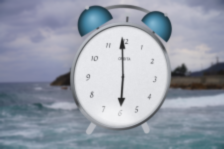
{"hour": 5, "minute": 59}
